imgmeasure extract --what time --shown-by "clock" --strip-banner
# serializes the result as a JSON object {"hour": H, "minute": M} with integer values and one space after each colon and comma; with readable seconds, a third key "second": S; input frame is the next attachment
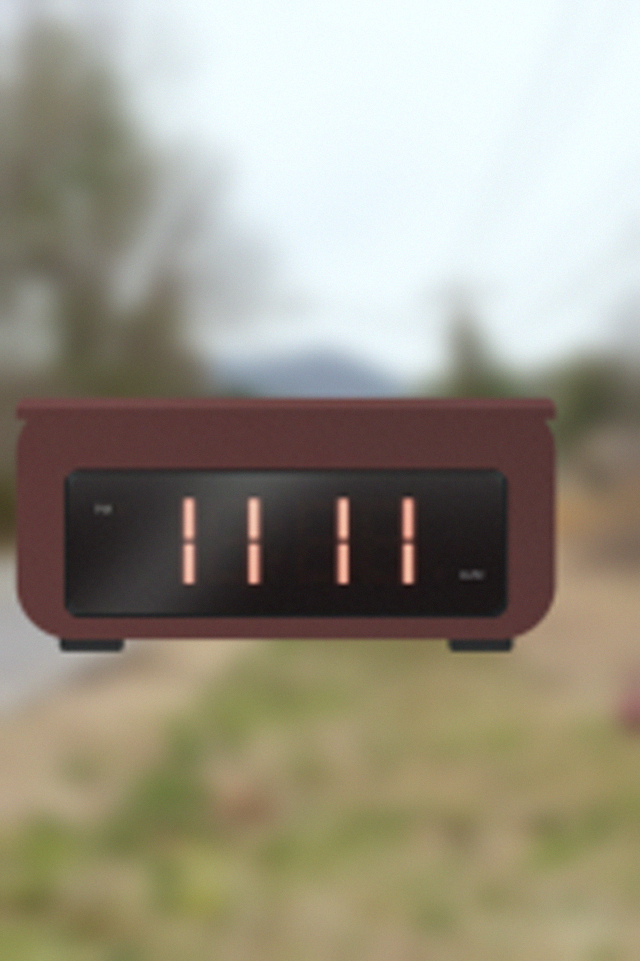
{"hour": 11, "minute": 11}
